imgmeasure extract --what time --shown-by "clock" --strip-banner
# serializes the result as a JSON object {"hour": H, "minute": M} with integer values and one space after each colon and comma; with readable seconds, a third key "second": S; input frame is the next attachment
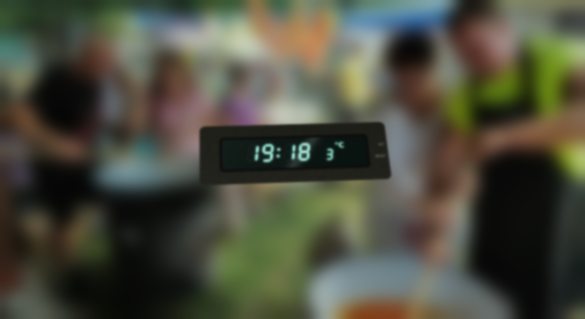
{"hour": 19, "minute": 18}
